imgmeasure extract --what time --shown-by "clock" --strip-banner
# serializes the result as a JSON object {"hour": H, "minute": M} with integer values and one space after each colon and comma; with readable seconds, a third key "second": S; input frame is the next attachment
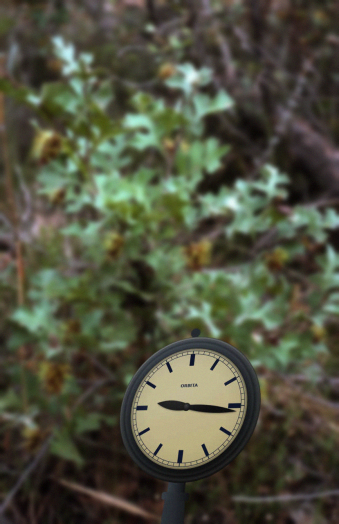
{"hour": 9, "minute": 16}
